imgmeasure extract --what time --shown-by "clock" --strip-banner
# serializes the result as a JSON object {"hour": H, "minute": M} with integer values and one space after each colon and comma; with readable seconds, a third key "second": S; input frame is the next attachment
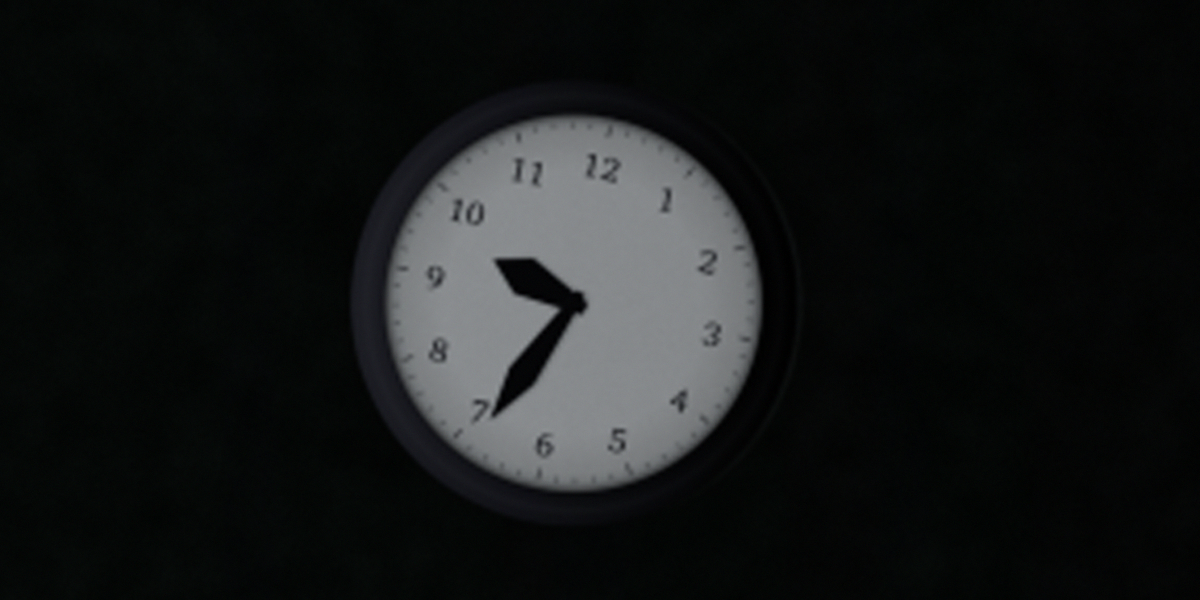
{"hour": 9, "minute": 34}
